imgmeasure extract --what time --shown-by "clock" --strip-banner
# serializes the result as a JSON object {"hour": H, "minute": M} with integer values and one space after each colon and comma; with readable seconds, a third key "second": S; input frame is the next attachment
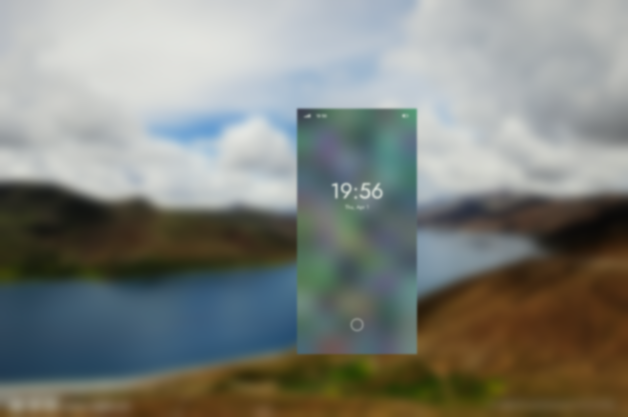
{"hour": 19, "minute": 56}
